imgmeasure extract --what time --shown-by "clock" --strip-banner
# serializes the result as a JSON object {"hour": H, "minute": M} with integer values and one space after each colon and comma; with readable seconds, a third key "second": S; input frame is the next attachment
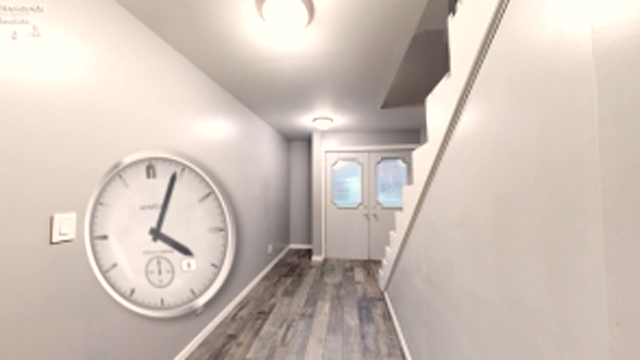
{"hour": 4, "minute": 4}
